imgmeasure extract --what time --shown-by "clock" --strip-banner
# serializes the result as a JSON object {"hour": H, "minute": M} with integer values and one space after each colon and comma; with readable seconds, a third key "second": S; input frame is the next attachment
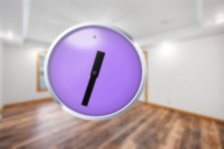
{"hour": 12, "minute": 33}
